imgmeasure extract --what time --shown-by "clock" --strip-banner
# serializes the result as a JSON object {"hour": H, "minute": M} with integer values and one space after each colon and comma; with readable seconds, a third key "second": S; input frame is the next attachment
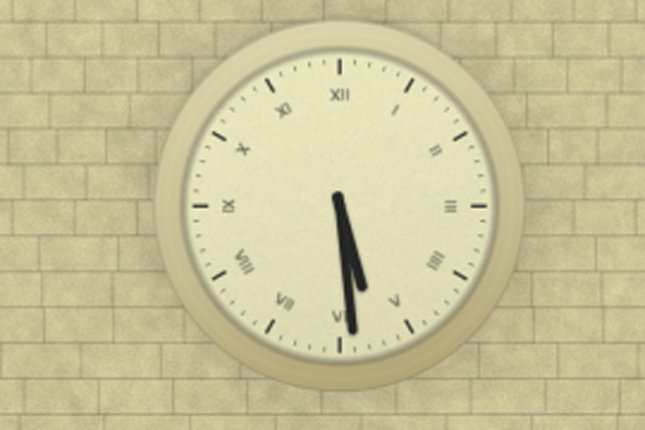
{"hour": 5, "minute": 29}
